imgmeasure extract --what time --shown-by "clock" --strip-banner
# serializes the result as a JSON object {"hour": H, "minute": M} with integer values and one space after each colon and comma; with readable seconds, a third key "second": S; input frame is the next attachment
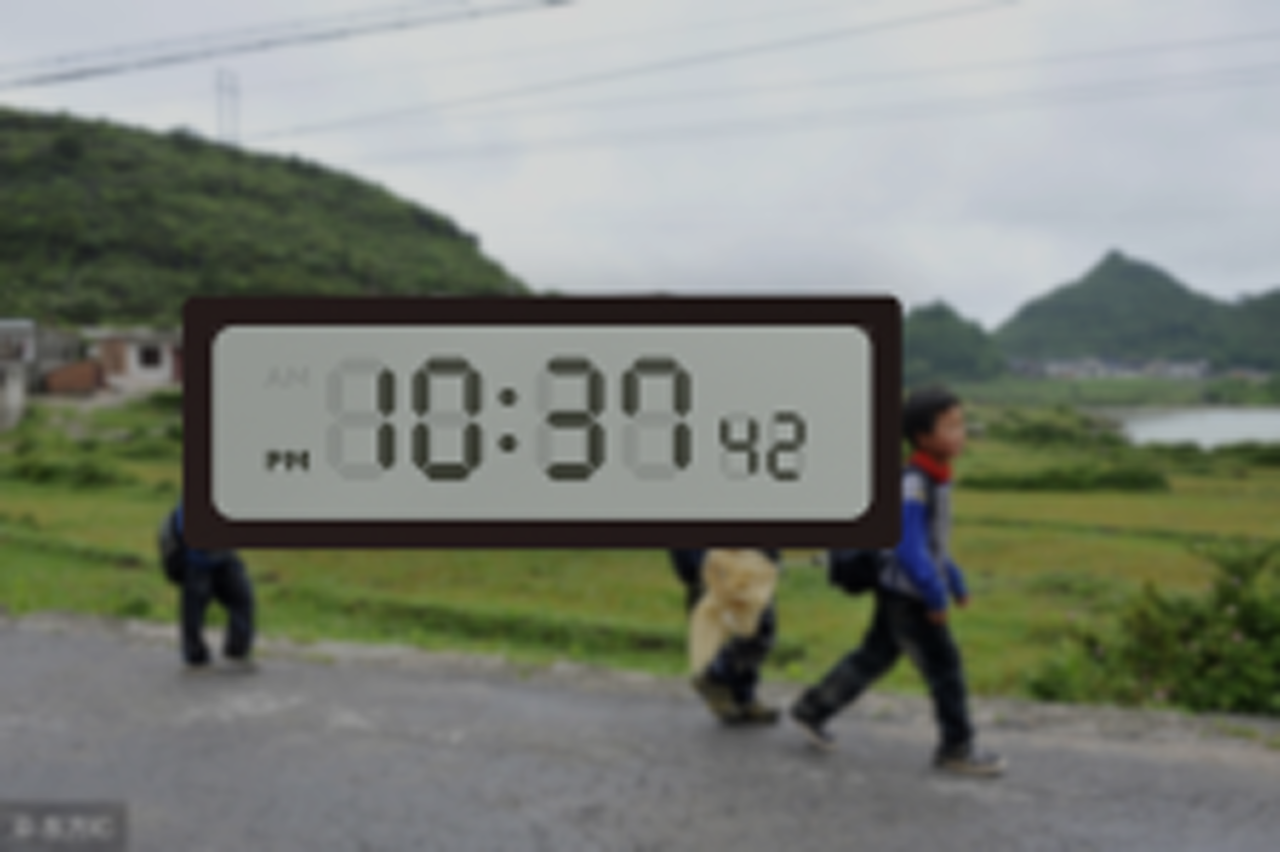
{"hour": 10, "minute": 37, "second": 42}
